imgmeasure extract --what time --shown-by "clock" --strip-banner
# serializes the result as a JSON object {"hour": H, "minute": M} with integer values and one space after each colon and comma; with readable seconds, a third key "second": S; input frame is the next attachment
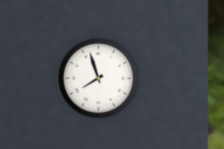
{"hour": 7, "minute": 57}
